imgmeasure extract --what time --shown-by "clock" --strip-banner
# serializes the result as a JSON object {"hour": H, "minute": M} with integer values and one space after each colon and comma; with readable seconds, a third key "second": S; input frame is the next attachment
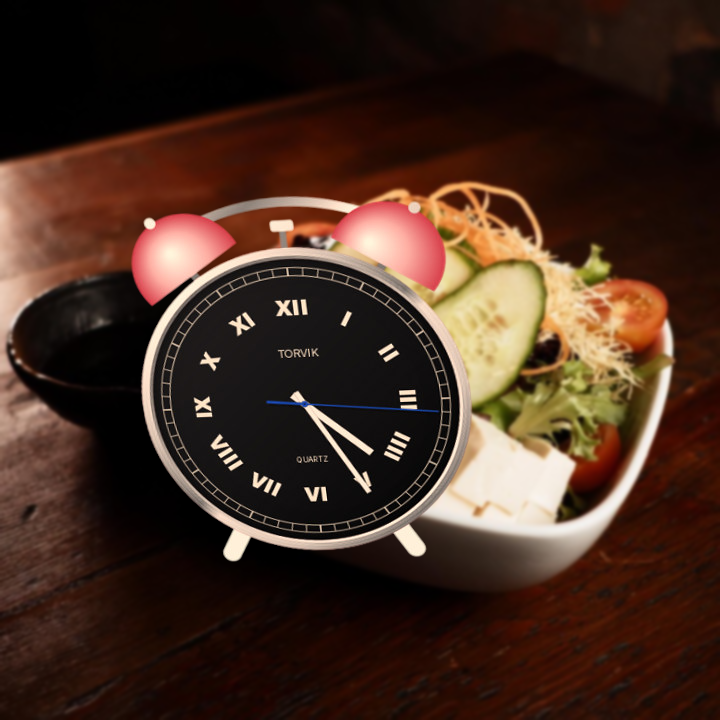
{"hour": 4, "minute": 25, "second": 16}
